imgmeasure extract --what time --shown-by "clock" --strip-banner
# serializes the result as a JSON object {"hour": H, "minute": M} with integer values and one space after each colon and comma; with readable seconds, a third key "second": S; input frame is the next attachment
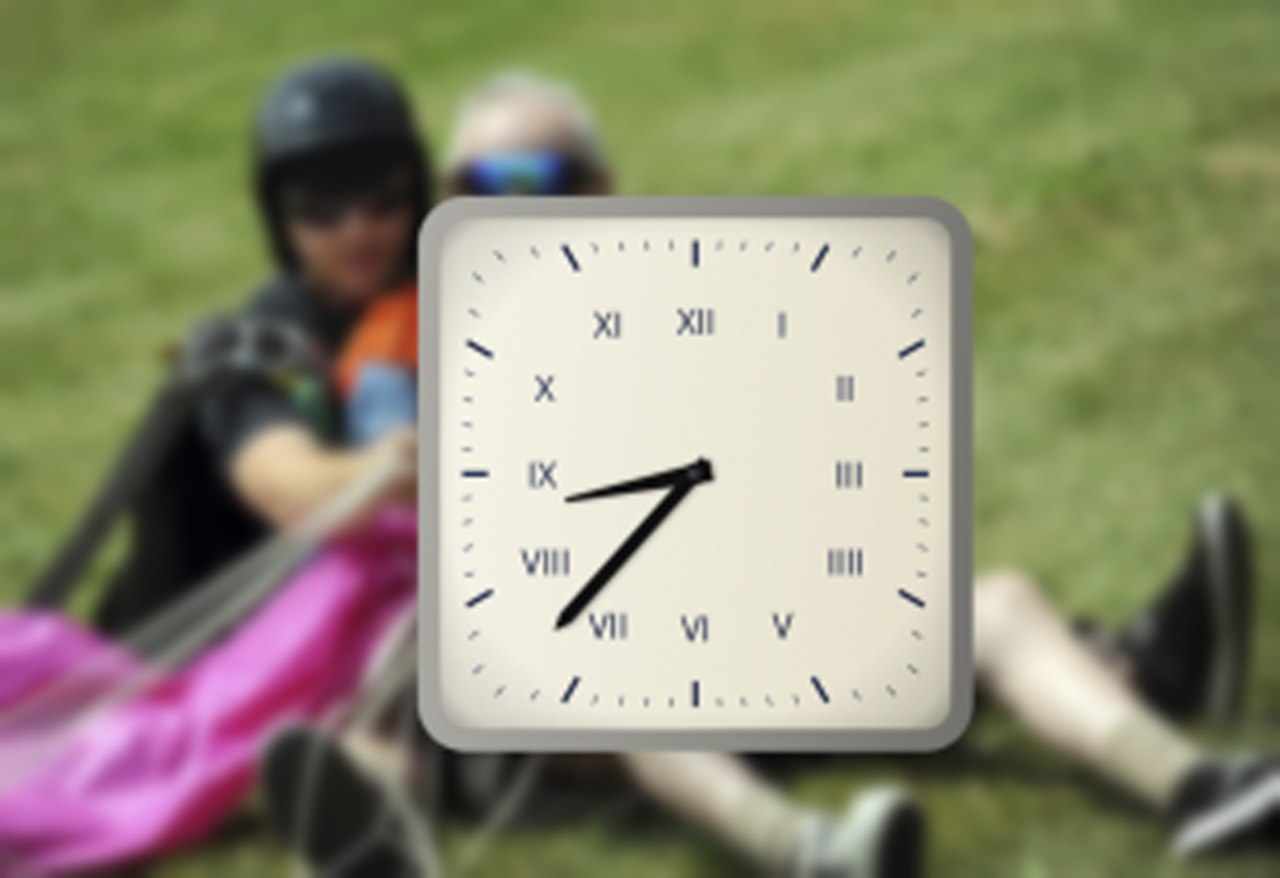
{"hour": 8, "minute": 37}
